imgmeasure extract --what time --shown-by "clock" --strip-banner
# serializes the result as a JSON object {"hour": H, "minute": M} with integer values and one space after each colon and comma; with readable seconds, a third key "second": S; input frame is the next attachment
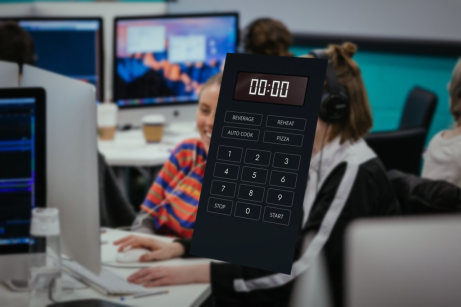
{"hour": 0, "minute": 0}
